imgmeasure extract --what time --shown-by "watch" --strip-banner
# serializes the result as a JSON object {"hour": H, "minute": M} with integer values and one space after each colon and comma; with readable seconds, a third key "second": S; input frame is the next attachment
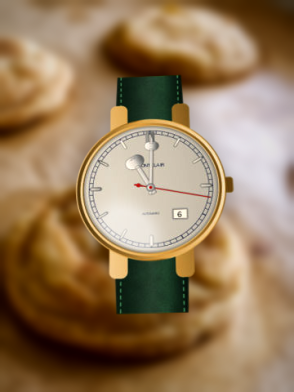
{"hour": 11, "minute": 0, "second": 17}
